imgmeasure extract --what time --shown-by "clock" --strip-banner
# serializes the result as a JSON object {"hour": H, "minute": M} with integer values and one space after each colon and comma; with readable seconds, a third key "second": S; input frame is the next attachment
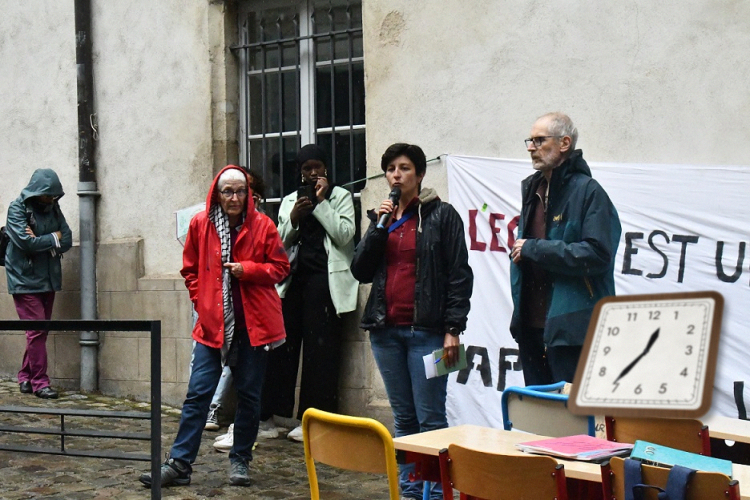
{"hour": 12, "minute": 36}
